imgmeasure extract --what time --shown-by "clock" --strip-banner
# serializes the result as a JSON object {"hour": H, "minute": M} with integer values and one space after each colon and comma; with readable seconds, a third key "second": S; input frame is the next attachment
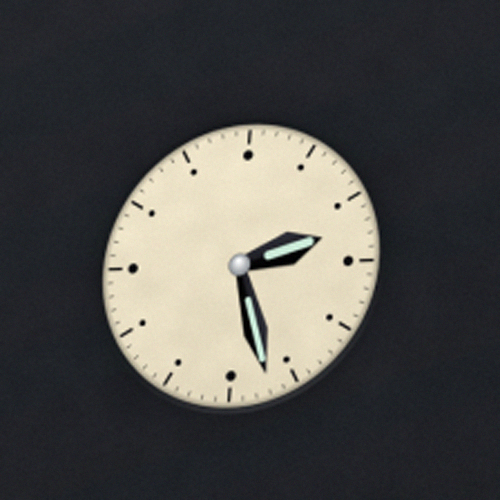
{"hour": 2, "minute": 27}
